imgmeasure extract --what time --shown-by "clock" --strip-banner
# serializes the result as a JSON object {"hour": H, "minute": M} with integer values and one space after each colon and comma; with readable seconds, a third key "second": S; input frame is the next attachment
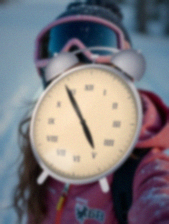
{"hour": 4, "minute": 54}
